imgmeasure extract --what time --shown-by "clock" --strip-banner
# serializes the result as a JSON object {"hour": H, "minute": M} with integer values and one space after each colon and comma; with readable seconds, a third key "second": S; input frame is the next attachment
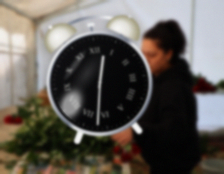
{"hour": 12, "minute": 32}
